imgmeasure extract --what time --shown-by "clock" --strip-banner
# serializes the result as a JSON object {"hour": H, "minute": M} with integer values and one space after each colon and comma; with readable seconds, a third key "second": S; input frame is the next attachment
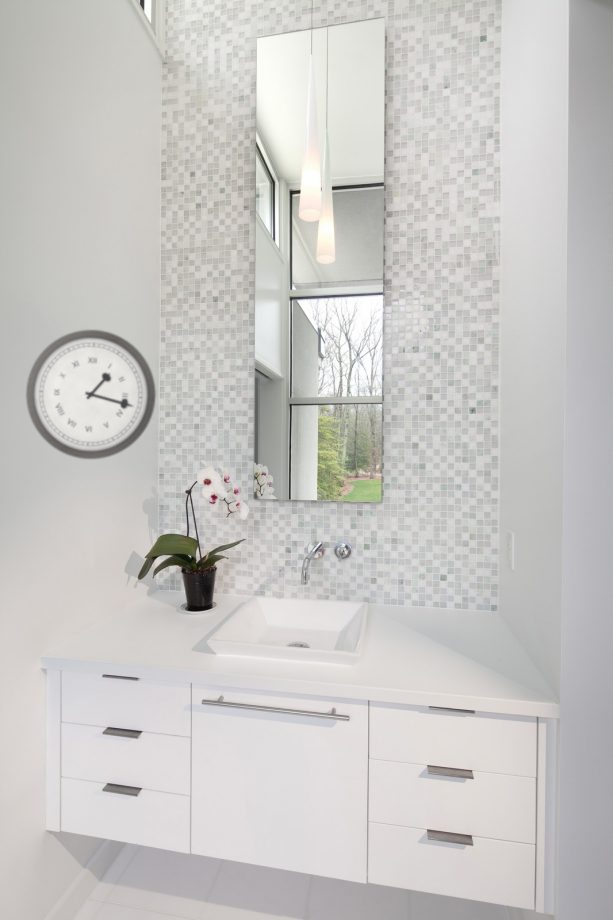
{"hour": 1, "minute": 17}
